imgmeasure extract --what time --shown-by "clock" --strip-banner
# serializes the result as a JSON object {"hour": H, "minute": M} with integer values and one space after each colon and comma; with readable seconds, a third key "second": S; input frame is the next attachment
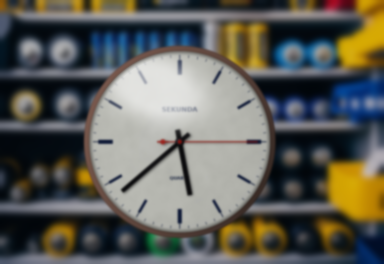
{"hour": 5, "minute": 38, "second": 15}
